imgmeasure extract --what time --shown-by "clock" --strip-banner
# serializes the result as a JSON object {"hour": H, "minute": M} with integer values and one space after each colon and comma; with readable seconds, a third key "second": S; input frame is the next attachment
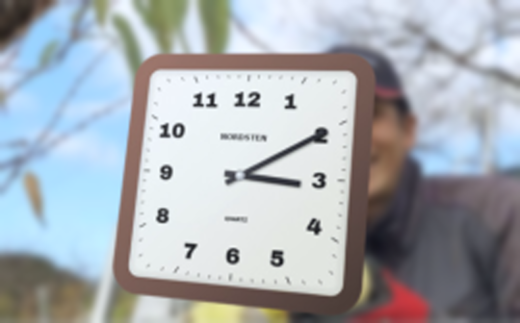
{"hour": 3, "minute": 10}
